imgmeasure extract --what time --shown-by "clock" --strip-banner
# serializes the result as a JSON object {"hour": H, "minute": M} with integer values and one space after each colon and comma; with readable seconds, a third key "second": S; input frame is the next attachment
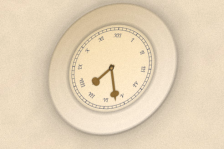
{"hour": 7, "minute": 27}
